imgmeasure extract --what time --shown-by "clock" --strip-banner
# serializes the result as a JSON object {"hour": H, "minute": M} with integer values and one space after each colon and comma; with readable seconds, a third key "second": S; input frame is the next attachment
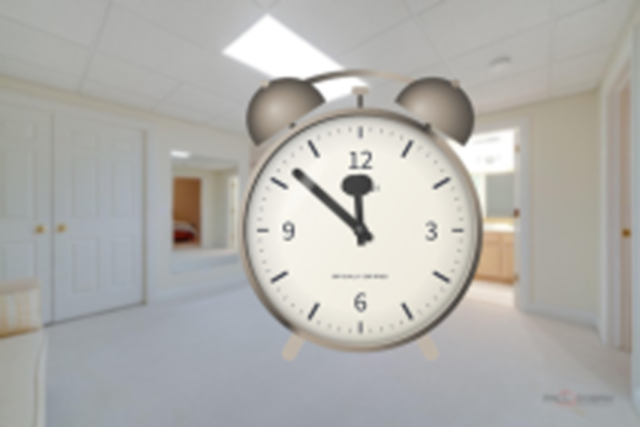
{"hour": 11, "minute": 52}
